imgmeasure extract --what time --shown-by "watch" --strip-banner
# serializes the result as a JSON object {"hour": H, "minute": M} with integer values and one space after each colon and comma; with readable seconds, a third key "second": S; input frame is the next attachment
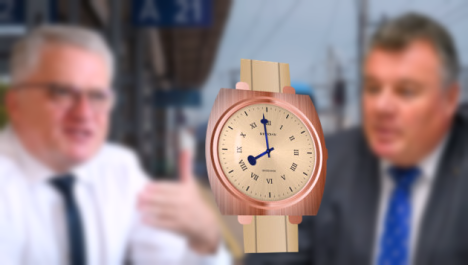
{"hour": 7, "minute": 59}
